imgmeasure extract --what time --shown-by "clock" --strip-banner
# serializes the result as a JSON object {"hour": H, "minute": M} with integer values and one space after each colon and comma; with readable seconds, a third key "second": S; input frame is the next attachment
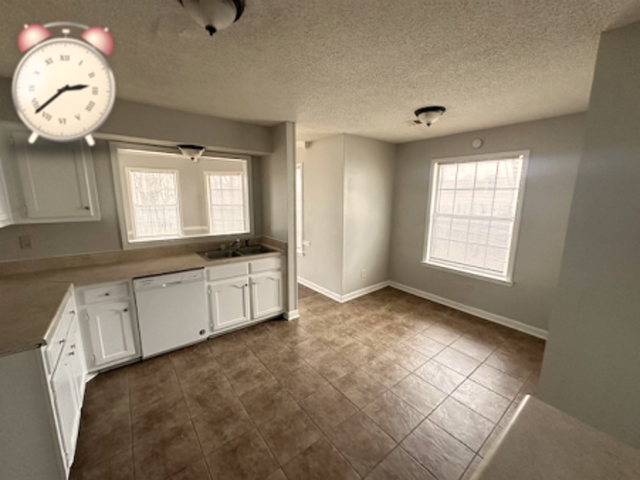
{"hour": 2, "minute": 38}
